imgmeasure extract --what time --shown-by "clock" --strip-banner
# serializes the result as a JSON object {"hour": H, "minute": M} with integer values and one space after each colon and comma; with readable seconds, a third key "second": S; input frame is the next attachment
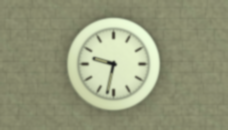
{"hour": 9, "minute": 32}
